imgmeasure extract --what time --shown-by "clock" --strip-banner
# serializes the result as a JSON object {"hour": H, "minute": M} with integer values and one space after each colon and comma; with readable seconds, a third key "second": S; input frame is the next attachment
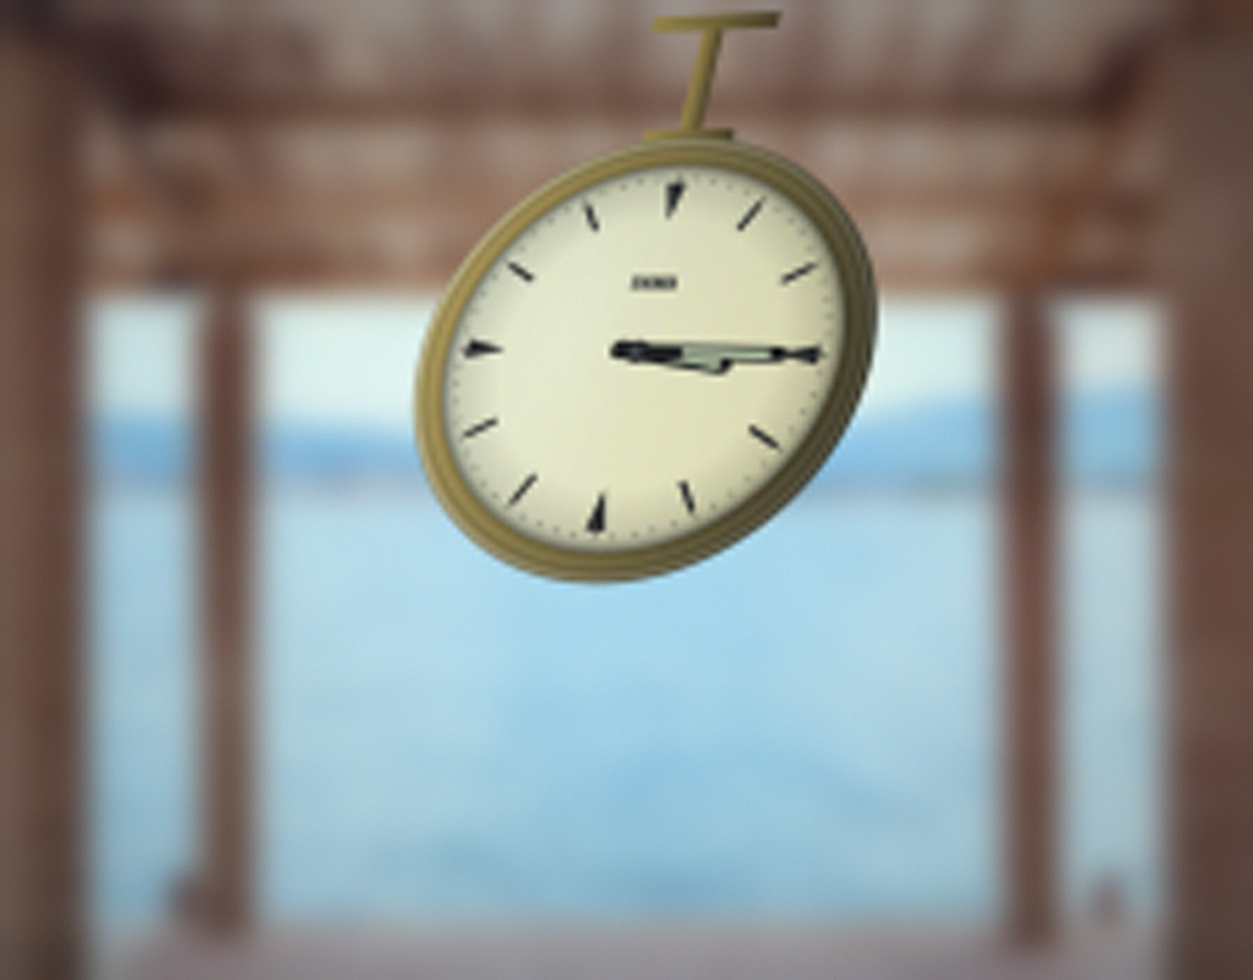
{"hour": 3, "minute": 15}
